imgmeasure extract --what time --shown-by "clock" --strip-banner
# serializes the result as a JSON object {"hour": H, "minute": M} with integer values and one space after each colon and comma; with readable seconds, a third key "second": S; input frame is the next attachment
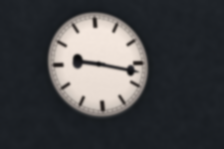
{"hour": 9, "minute": 17}
